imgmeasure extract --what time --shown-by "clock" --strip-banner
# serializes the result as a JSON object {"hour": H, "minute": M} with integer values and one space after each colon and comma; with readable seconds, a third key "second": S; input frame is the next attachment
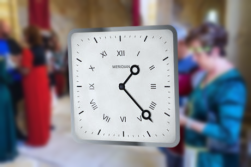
{"hour": 1, "minute": 23}
